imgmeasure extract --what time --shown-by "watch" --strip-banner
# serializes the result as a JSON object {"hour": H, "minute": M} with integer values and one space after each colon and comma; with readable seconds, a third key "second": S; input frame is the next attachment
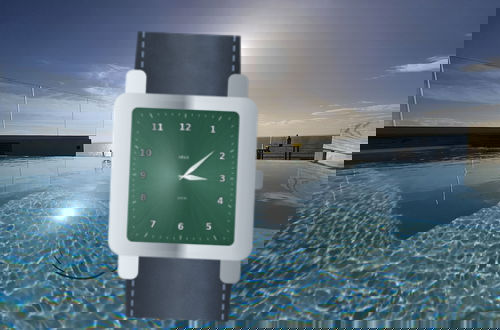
{"hour": 3, "minute": 8}
